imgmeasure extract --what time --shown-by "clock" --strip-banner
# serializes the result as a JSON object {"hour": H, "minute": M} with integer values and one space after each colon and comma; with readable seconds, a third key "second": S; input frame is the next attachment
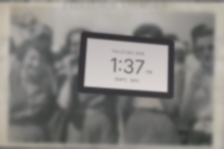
{"hour": 1, "minute": 37}
